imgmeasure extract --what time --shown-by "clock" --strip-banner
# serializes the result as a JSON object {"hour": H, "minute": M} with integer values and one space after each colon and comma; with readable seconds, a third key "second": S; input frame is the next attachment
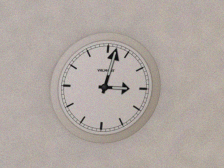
{"hour": 3, "minute": 2}
